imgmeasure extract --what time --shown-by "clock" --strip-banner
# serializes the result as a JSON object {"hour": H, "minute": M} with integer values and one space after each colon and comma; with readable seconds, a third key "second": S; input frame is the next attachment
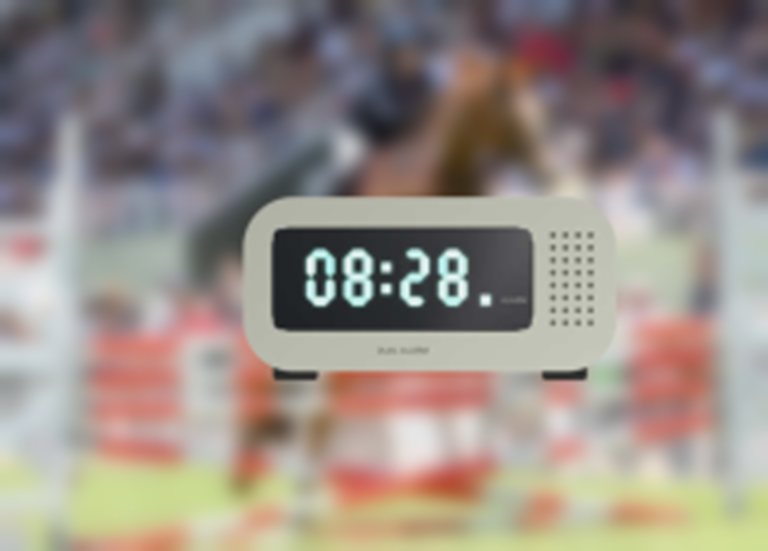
{"hour": 8, "minute": 28}
